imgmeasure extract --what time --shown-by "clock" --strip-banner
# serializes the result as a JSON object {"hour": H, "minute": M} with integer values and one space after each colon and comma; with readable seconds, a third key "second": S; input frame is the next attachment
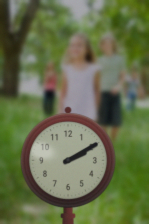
{"hour": 2, "minute": 10}
